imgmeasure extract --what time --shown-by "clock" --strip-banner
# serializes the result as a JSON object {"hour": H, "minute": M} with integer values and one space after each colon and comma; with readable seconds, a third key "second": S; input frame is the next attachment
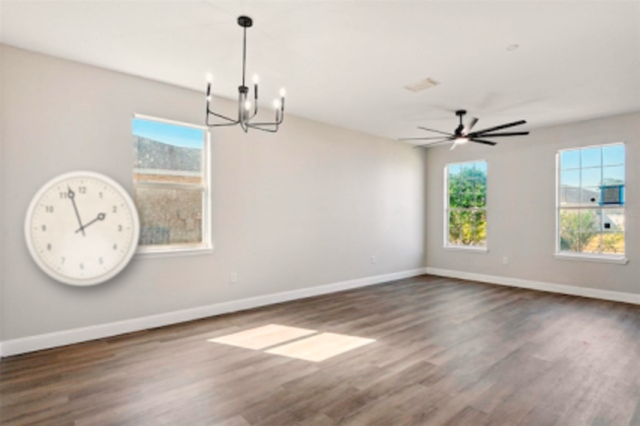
{"hour": 1, "minute": 57}
